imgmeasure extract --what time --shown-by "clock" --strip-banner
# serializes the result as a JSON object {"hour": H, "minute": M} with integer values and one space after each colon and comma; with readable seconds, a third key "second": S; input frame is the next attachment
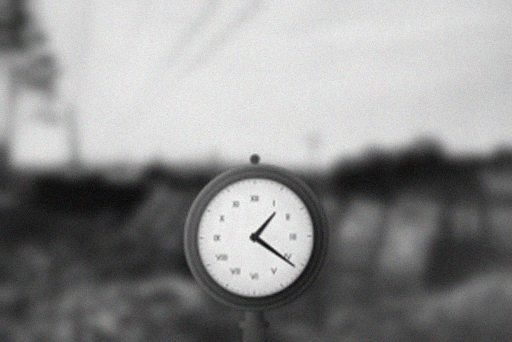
{"hour": 1, "minute": 21}
